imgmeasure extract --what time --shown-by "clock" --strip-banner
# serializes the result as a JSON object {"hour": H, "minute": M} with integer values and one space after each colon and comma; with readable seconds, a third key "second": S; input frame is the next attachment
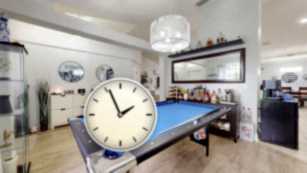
{"hour": 1, "minute": 56}
